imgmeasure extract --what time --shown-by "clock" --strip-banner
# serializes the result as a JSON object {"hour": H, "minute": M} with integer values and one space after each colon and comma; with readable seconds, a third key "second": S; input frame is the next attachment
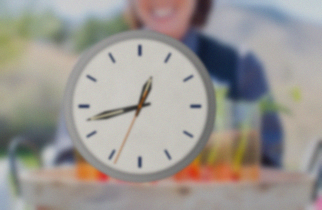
{"hour": 12, "minute": 42, "second": 34}
